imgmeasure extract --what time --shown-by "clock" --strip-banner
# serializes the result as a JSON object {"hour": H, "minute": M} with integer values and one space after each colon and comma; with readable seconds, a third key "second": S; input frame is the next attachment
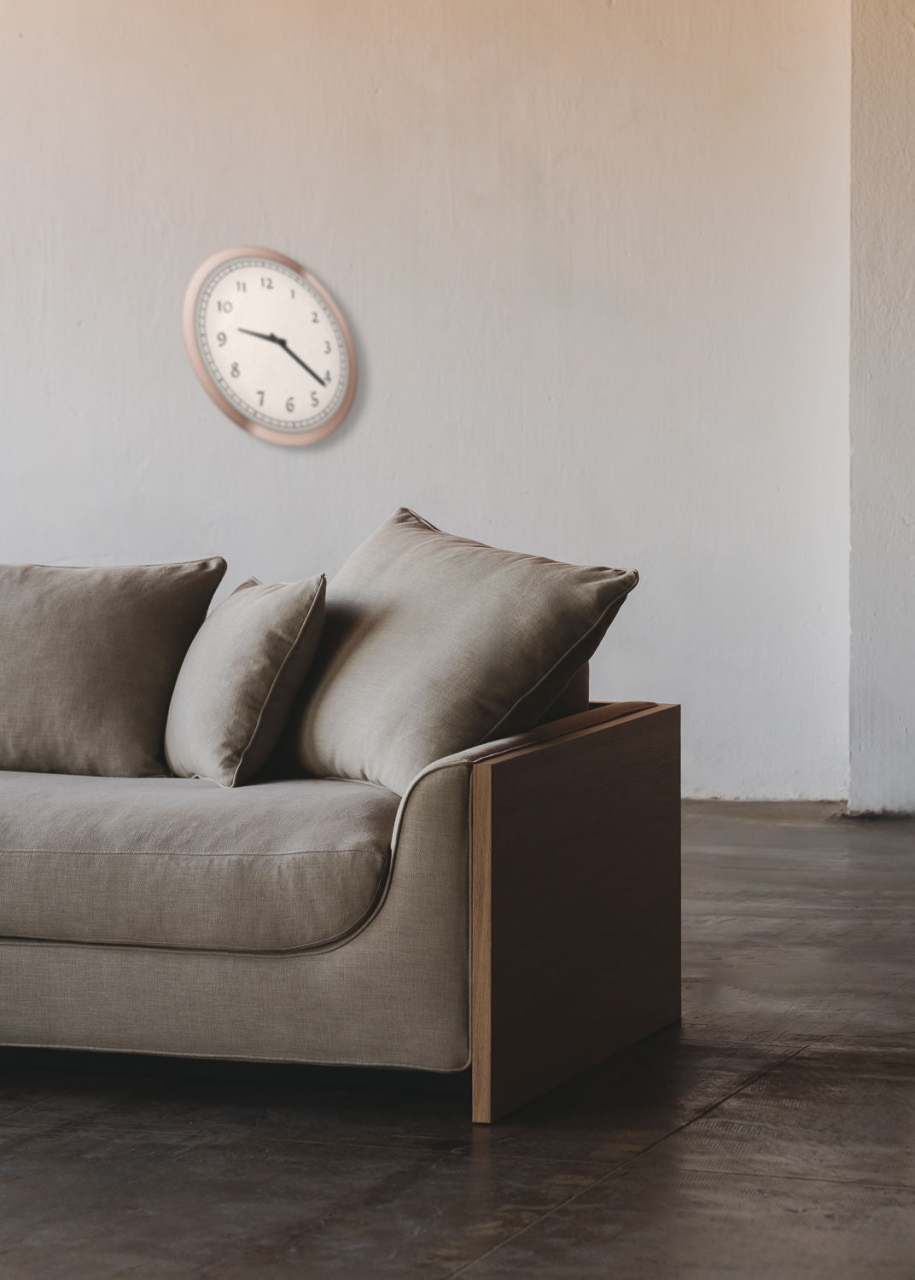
{"hour": 9, "minute": 22}
